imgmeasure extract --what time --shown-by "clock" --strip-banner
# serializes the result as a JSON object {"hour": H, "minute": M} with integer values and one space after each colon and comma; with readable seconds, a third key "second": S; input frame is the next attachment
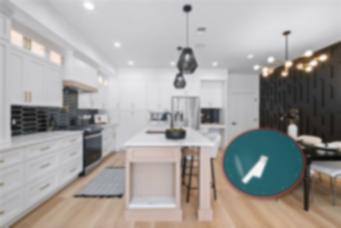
{"hour": 6, "minute": 36}
